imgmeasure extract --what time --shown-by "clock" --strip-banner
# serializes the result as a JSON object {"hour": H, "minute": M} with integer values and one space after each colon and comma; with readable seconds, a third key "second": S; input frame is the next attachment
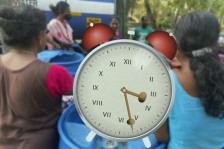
{"hour": 3, "minute": 27}
